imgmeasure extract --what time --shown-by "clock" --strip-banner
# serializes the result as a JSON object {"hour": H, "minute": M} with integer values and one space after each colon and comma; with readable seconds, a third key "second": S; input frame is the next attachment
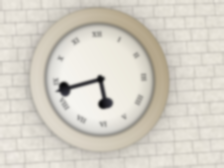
{"hour": 5, "minute": 43}
